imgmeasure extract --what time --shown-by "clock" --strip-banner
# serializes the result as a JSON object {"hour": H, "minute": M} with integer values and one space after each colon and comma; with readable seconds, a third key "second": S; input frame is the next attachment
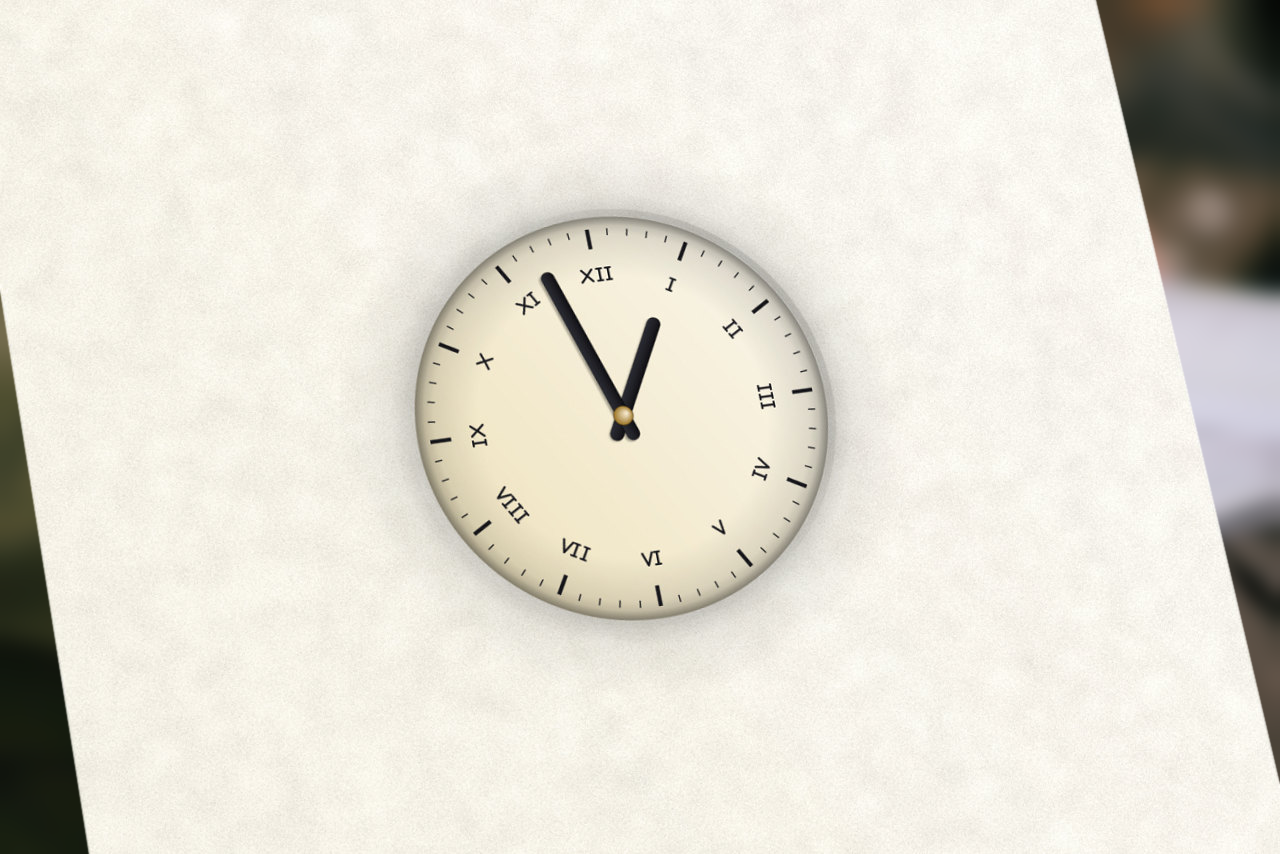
{"hour": 12, "minute": 57}
